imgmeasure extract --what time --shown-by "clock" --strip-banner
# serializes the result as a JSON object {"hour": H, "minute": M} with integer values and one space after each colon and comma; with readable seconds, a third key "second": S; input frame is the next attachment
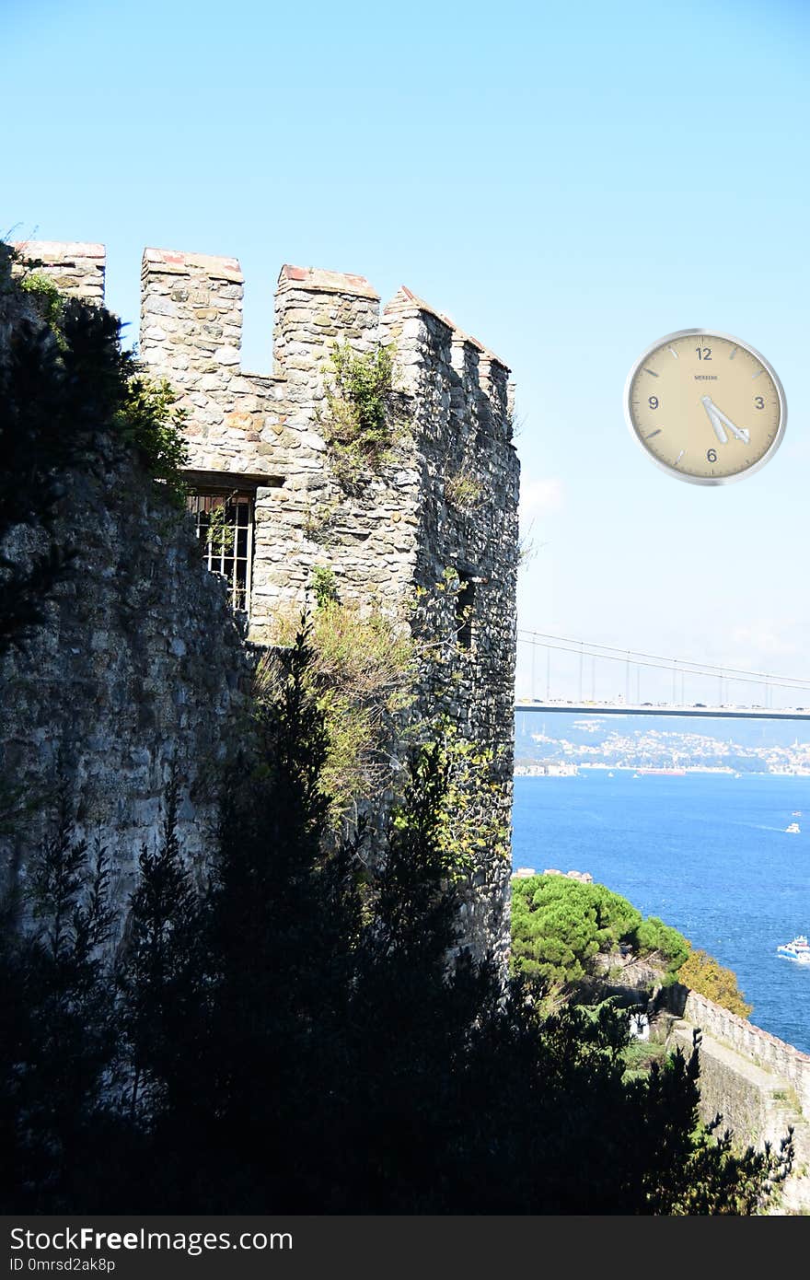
{"hour": 5, "minute": 23}
